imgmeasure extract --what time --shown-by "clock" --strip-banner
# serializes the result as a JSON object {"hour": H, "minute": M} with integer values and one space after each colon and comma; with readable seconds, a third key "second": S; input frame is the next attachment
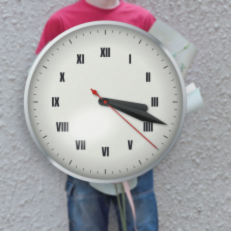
{"hour": 3, "minute": 18, "second": 22}
